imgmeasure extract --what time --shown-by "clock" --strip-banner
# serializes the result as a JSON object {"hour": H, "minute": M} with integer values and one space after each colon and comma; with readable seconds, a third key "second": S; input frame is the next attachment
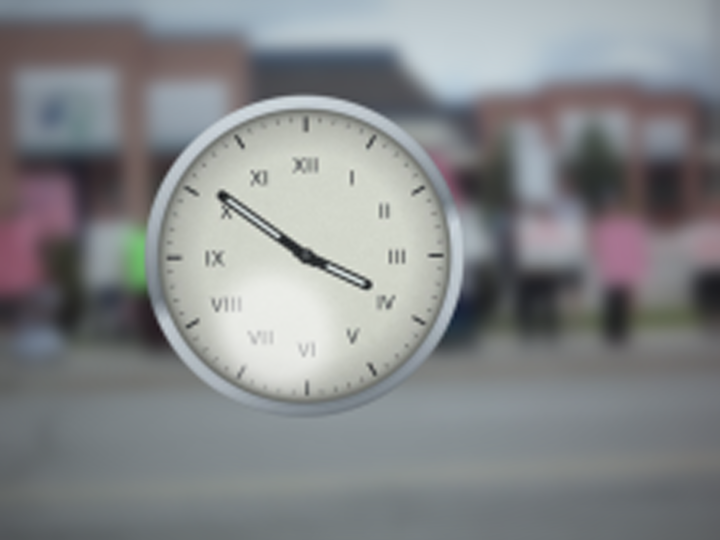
{"hour": 3, "minute": 51}
